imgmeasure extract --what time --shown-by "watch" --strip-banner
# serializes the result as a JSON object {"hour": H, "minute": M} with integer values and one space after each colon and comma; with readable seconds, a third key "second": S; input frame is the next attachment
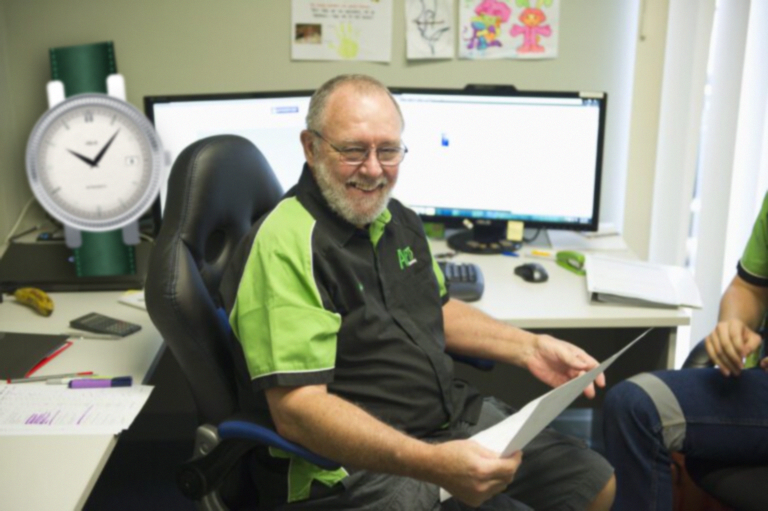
{"hour": 10, "minute": 7}
